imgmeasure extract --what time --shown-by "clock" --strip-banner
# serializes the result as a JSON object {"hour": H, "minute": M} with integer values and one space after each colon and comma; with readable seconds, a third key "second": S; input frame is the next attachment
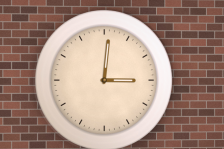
{"hour": 3, "minute": 1}
